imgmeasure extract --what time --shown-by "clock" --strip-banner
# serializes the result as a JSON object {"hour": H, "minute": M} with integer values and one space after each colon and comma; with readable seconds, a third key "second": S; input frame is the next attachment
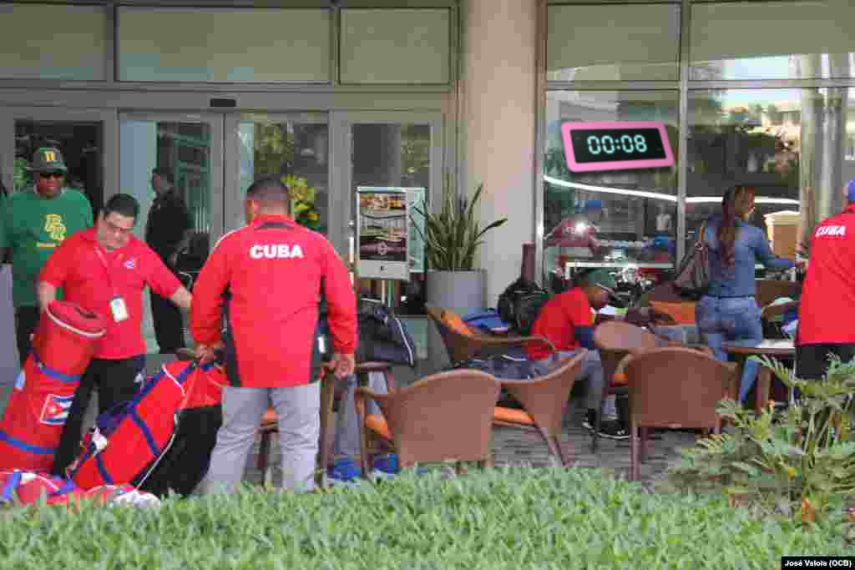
{"hour": 0, "minute": 8}
